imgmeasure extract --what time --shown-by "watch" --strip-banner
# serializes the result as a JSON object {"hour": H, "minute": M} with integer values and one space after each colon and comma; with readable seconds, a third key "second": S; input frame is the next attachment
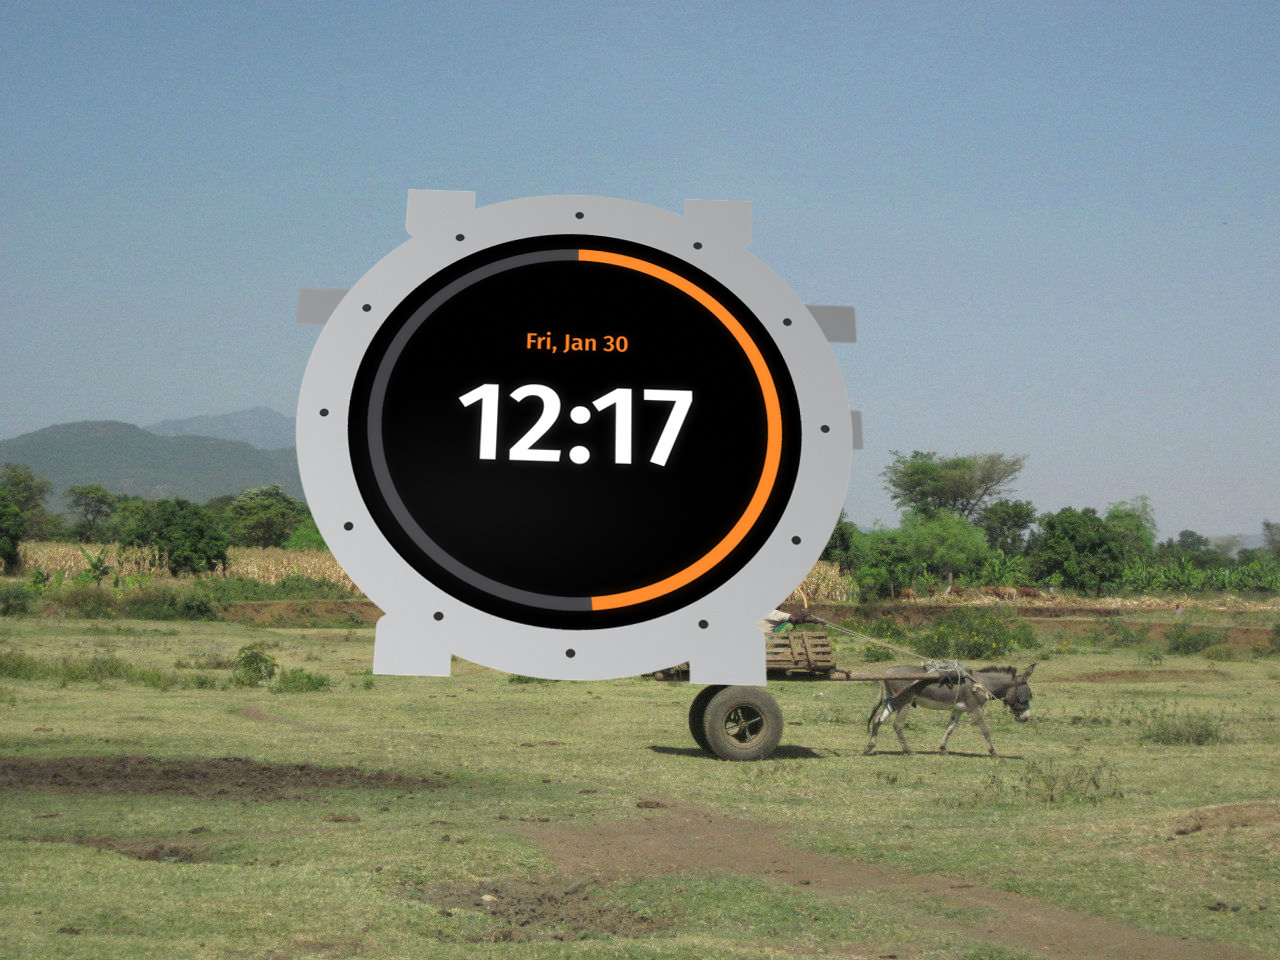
{"hour": 12, "minute": 17}
